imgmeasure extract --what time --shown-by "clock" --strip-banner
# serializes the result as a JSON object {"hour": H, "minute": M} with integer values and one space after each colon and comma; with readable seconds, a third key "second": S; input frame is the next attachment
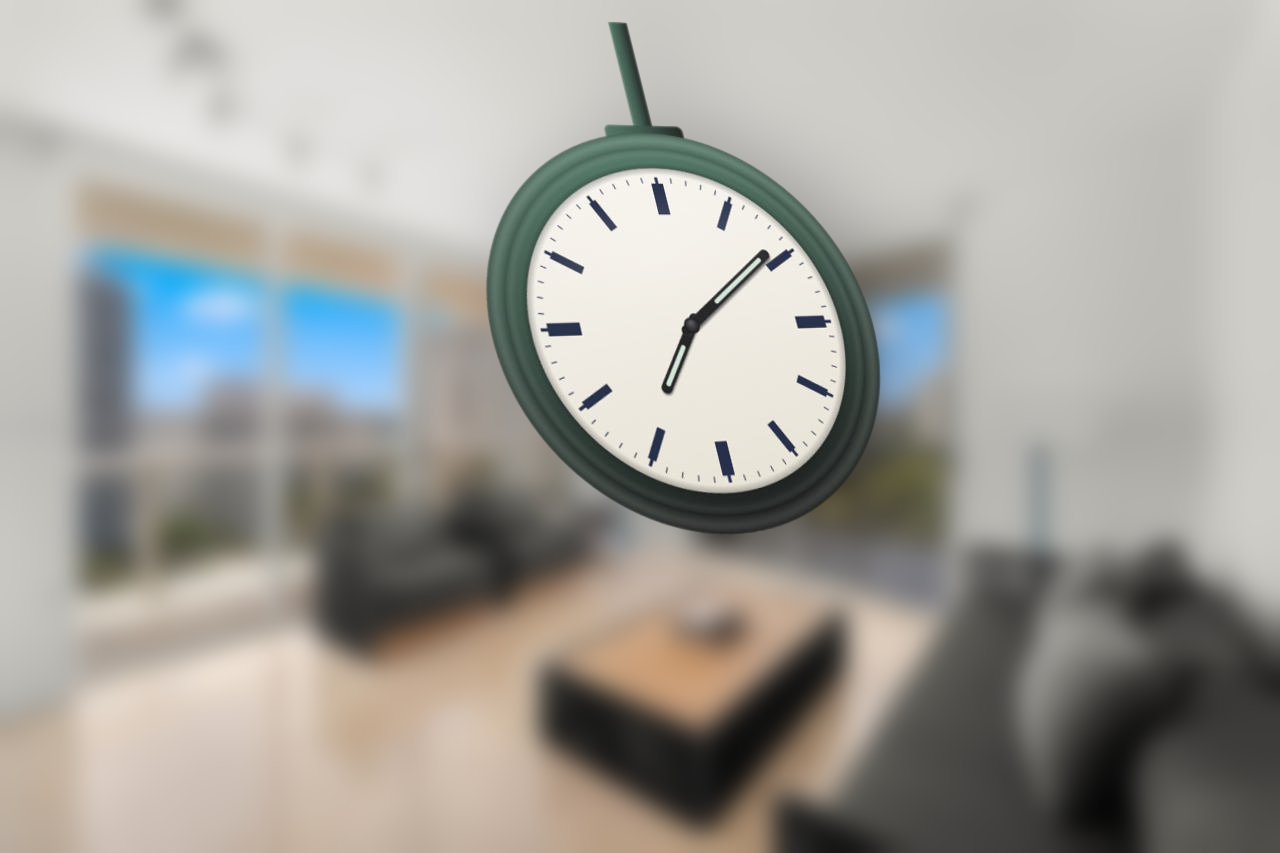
{"hour": 7, "minute": 9}
